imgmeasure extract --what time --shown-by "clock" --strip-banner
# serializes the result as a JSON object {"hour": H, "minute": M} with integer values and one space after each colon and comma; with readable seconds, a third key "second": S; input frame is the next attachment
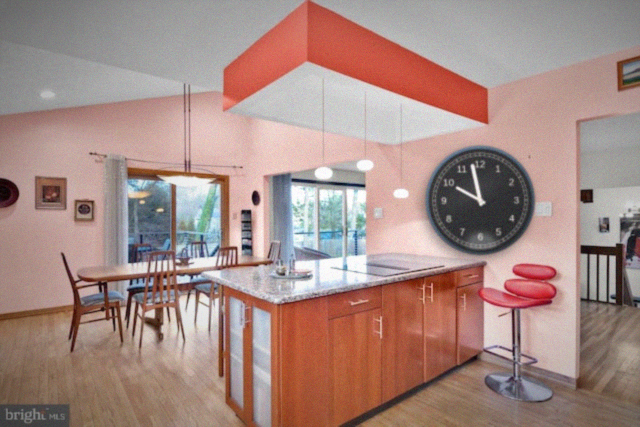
{"hour": 9, "minute": 58}
